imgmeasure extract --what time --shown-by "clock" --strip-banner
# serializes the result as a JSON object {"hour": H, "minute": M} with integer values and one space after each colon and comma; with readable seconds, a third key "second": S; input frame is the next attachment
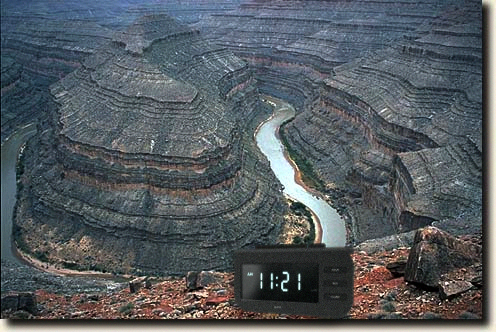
{"hour": 11, "minute": 21}
